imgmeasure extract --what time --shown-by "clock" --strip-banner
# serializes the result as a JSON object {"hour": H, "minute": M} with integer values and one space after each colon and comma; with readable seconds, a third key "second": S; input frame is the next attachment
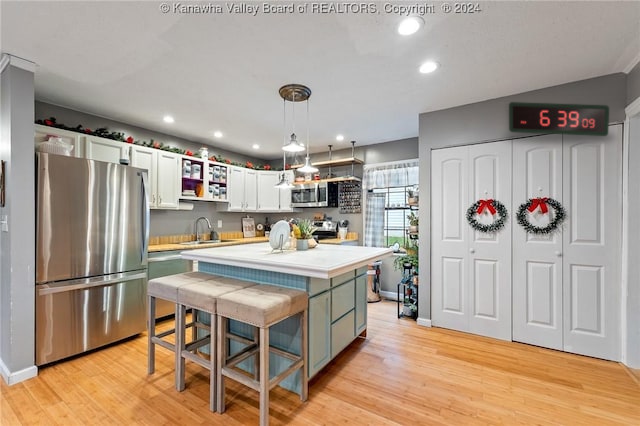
{"hour": 6, "minute": 39}
